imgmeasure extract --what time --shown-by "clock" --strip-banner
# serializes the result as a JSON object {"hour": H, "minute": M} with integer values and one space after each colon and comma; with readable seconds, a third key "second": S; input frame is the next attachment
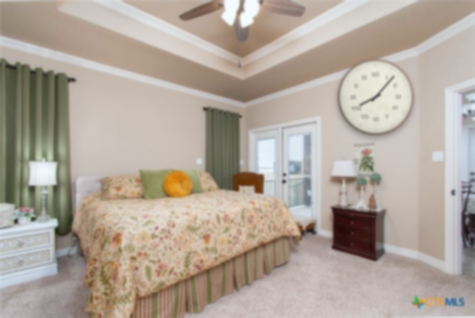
{"hour": 8, "minute": 7}
